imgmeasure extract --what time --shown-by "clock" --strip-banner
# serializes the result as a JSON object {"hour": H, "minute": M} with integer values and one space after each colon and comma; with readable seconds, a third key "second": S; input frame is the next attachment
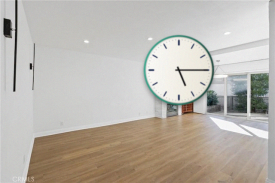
{"hour": 5, "minute": 15}
